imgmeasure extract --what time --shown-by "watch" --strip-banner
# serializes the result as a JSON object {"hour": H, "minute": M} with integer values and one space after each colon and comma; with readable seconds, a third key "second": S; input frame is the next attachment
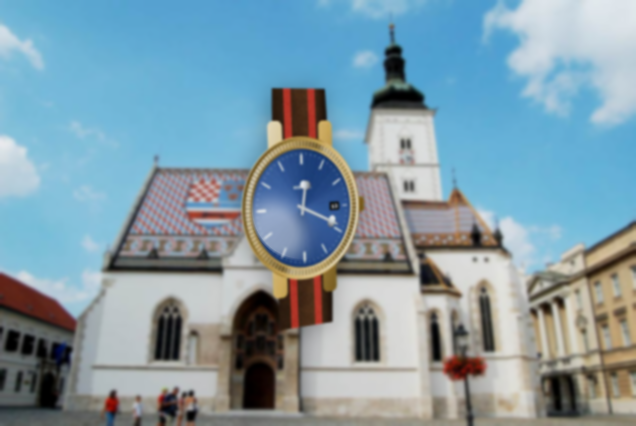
{"hour": 12, "minute": 19}
